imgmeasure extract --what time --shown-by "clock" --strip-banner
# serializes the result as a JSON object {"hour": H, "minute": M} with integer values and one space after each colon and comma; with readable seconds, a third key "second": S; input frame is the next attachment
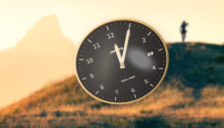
{"hour": 12, "minute": 5}
